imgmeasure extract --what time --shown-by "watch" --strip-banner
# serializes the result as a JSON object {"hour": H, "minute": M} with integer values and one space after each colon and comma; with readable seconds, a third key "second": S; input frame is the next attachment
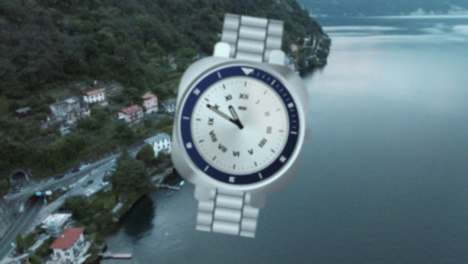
{"hour": 10, "minute": 49}
